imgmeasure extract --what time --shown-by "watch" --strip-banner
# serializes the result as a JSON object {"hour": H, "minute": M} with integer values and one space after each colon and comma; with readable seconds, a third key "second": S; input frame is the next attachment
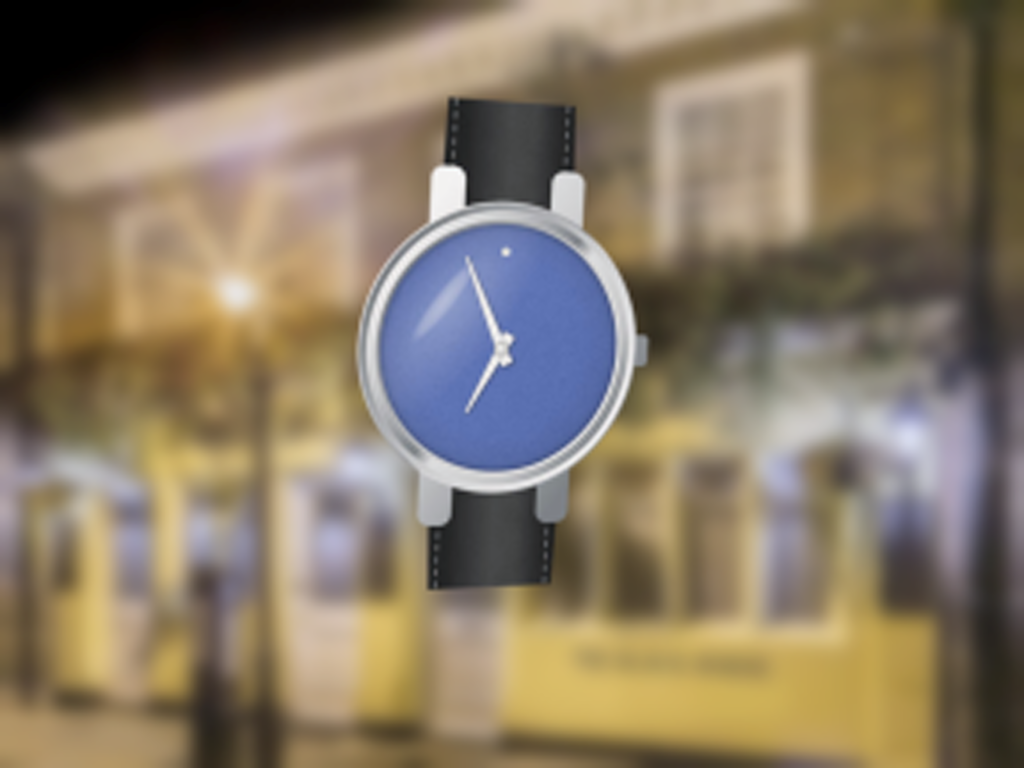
{"hour": 6, "minute": 56}
